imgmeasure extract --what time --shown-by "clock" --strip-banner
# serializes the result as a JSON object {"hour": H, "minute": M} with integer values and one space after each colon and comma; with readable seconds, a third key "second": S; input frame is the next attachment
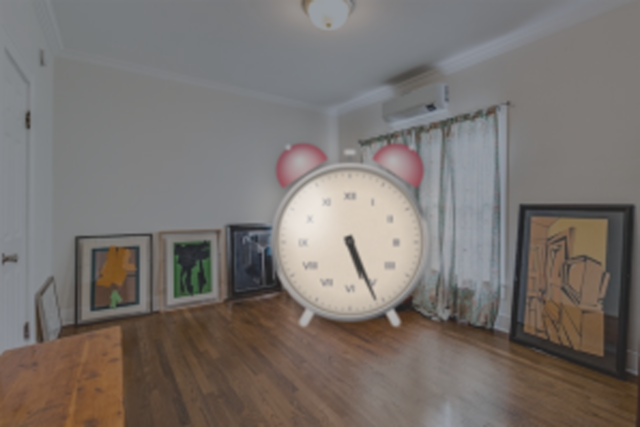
{"hour": 5, "minute": 26}
